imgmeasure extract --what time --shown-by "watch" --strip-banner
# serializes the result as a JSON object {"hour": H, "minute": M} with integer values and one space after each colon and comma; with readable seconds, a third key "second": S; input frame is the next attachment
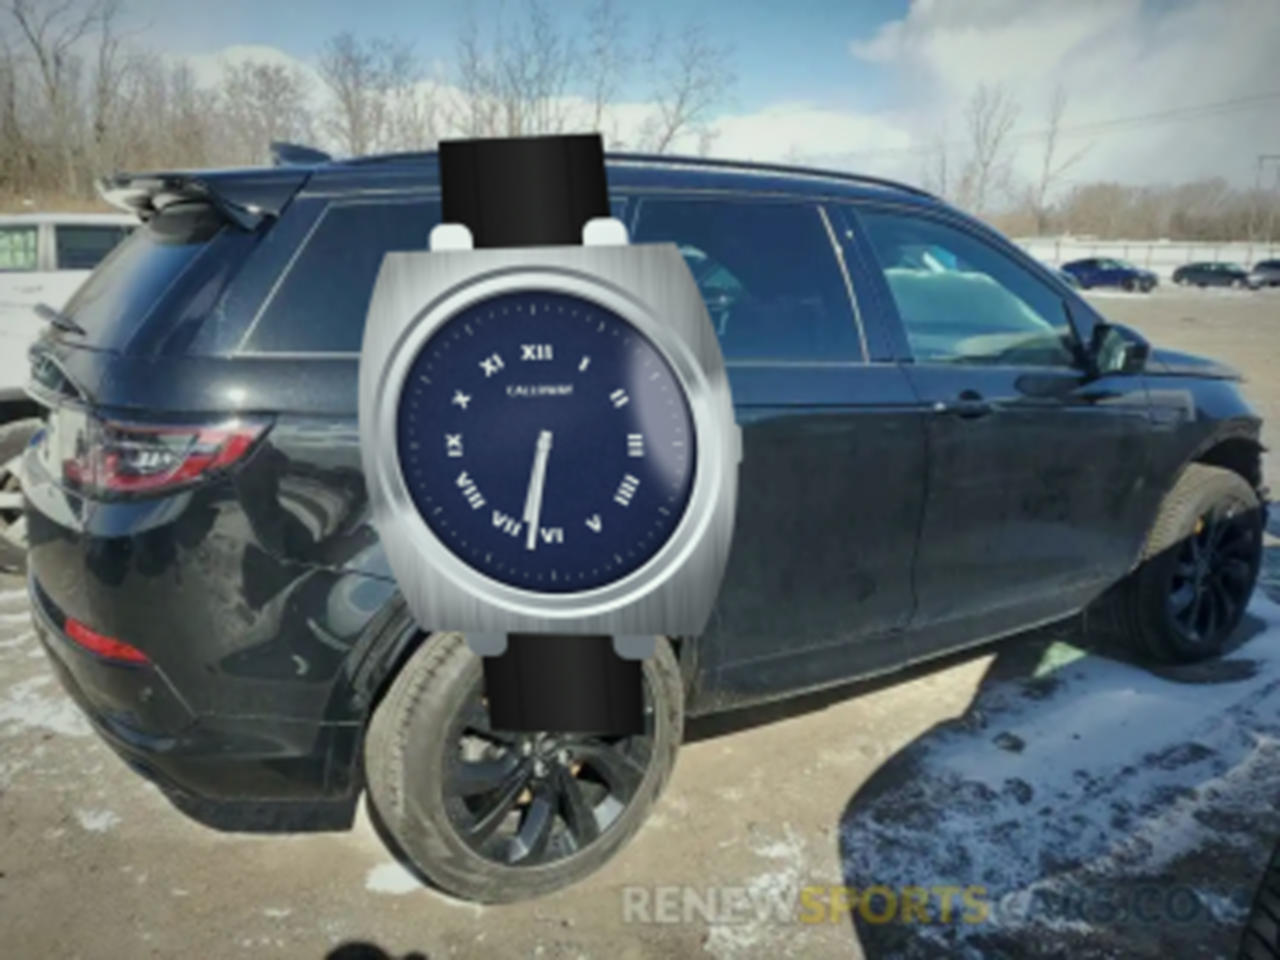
{"hour": 6, "minute": 32}
